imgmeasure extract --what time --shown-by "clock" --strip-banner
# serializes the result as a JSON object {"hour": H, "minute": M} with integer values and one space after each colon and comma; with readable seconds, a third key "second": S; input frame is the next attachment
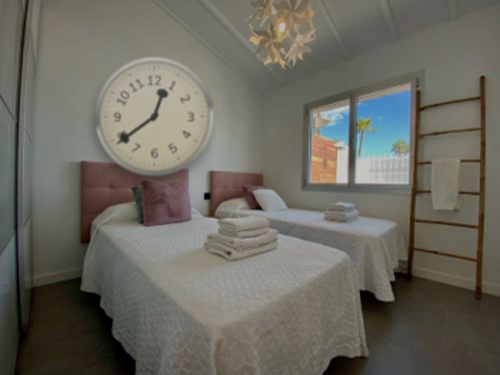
{"hour": 12, "minute": 39}
